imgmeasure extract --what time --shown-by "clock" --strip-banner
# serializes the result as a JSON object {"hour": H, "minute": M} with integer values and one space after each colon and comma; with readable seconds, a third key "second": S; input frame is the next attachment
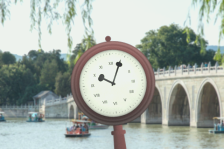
{"hour": 10, "minute": 4}
